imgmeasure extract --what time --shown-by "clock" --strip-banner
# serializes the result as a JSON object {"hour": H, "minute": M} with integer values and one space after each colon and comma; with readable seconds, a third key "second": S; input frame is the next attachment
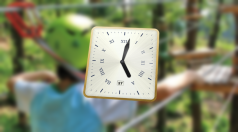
{"hour": 5, "minute": 2}
